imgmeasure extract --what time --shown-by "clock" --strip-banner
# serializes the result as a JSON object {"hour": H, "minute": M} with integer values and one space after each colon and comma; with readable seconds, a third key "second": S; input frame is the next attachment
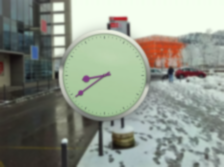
{"hour": 8, "minute": 39}
